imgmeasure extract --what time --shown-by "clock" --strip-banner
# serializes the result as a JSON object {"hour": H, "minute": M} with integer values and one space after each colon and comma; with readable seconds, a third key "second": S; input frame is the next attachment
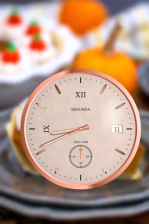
{"hour": 8, "minute": 41}
